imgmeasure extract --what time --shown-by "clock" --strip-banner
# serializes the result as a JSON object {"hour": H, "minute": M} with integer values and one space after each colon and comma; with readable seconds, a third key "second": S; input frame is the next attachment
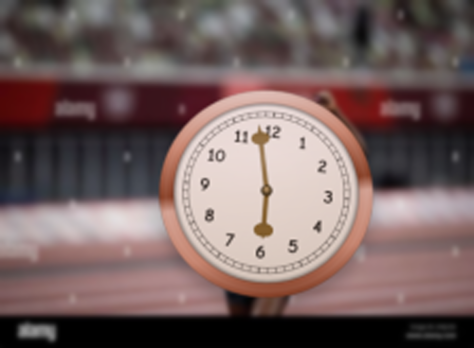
{"hour": 5, "minute": 58}
